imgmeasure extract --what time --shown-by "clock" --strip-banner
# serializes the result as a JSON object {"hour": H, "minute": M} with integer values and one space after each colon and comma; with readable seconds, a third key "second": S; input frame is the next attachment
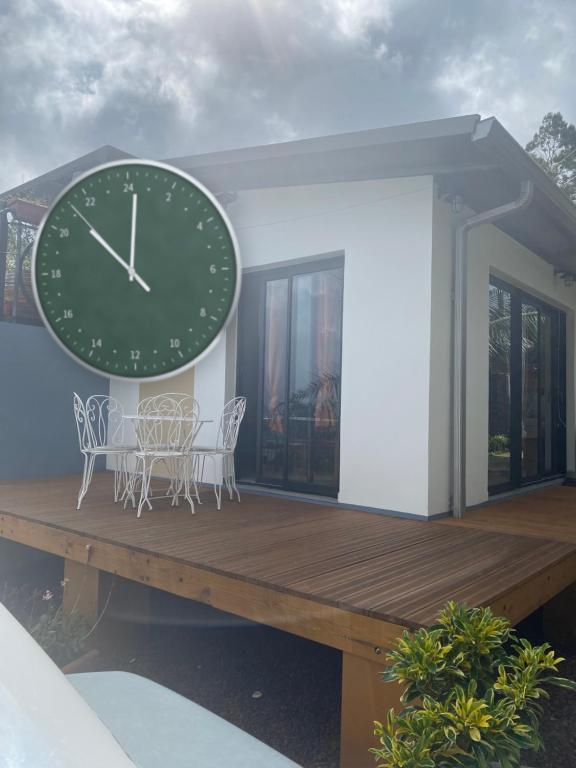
{"hour": 21, "minute": 0, "second": 53}
